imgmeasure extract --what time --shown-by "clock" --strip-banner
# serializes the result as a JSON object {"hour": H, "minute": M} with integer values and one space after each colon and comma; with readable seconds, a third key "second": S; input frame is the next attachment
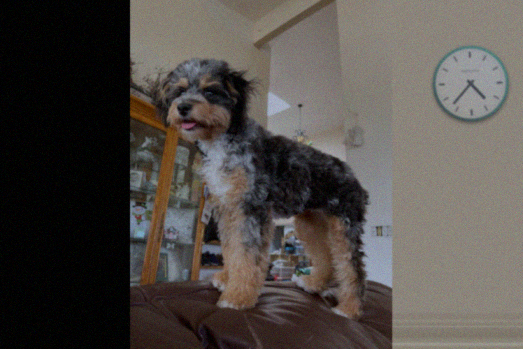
{"hour": 4, "minute": 37}
